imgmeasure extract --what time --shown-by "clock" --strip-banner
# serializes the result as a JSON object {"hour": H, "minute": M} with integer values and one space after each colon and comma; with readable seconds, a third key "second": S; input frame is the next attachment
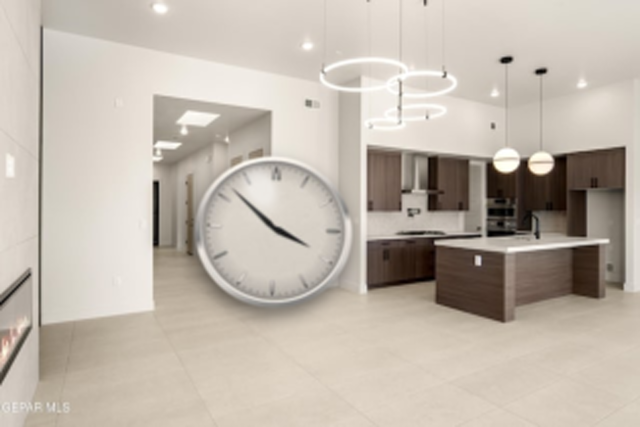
{"hour": 3, "minute": 52}
